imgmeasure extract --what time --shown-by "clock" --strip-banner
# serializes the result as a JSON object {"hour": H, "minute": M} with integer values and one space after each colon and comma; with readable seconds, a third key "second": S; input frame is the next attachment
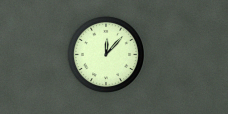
{"hour": 12, "minute": 7}
